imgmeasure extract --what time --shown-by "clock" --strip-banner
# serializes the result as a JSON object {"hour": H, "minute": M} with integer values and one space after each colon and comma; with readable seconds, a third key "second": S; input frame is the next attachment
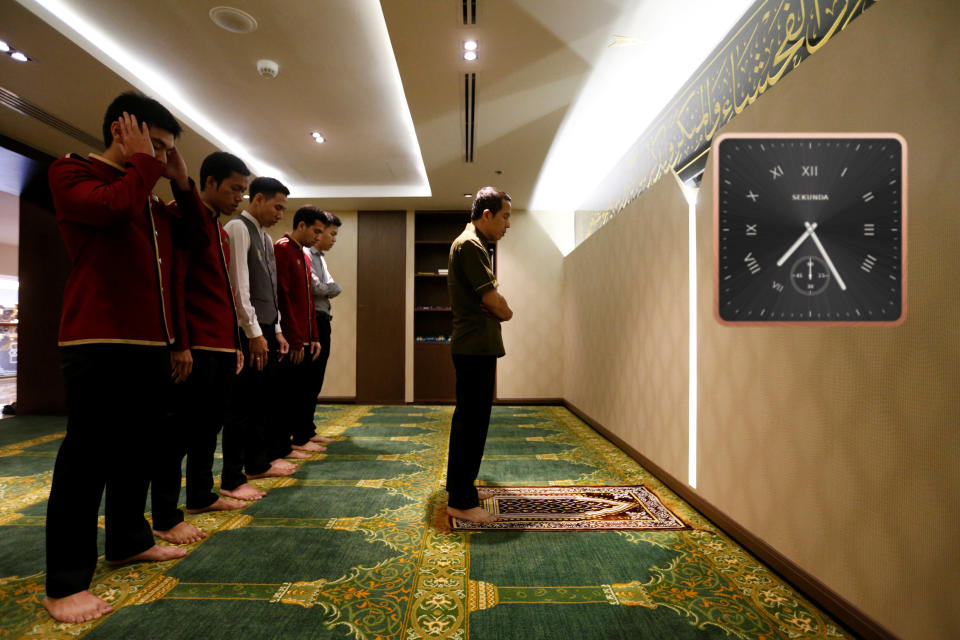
{"hour": 7, "minute": 25}
